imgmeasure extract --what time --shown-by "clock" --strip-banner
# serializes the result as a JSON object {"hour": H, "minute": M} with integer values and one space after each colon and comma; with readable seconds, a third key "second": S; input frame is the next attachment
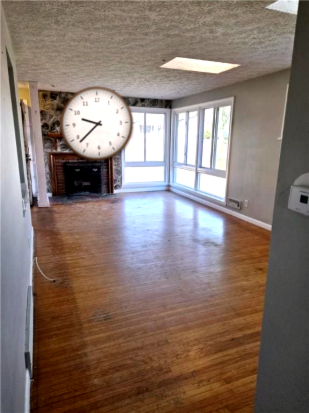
{"hour": 9, "minute": 38}
